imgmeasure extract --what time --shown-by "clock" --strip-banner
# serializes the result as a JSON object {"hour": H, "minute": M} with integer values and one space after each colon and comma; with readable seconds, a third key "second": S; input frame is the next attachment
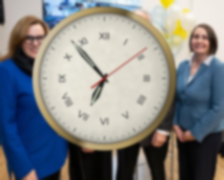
{"hour": 6, "minute": 53, "second": 9}
